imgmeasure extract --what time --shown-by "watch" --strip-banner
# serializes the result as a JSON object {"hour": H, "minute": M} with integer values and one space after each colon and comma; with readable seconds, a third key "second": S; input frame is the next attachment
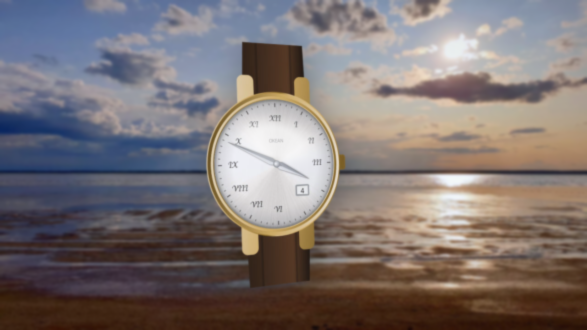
{"hour": 3, "minute": 49}
